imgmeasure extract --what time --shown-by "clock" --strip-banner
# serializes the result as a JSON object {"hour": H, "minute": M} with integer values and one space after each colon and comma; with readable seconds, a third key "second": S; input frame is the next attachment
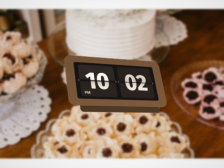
{"hour": 10, "minute": 2}
